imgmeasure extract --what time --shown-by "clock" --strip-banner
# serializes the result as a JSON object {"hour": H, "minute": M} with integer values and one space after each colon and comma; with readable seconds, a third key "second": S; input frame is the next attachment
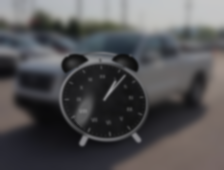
{"hour": 1, "minute": 7}
